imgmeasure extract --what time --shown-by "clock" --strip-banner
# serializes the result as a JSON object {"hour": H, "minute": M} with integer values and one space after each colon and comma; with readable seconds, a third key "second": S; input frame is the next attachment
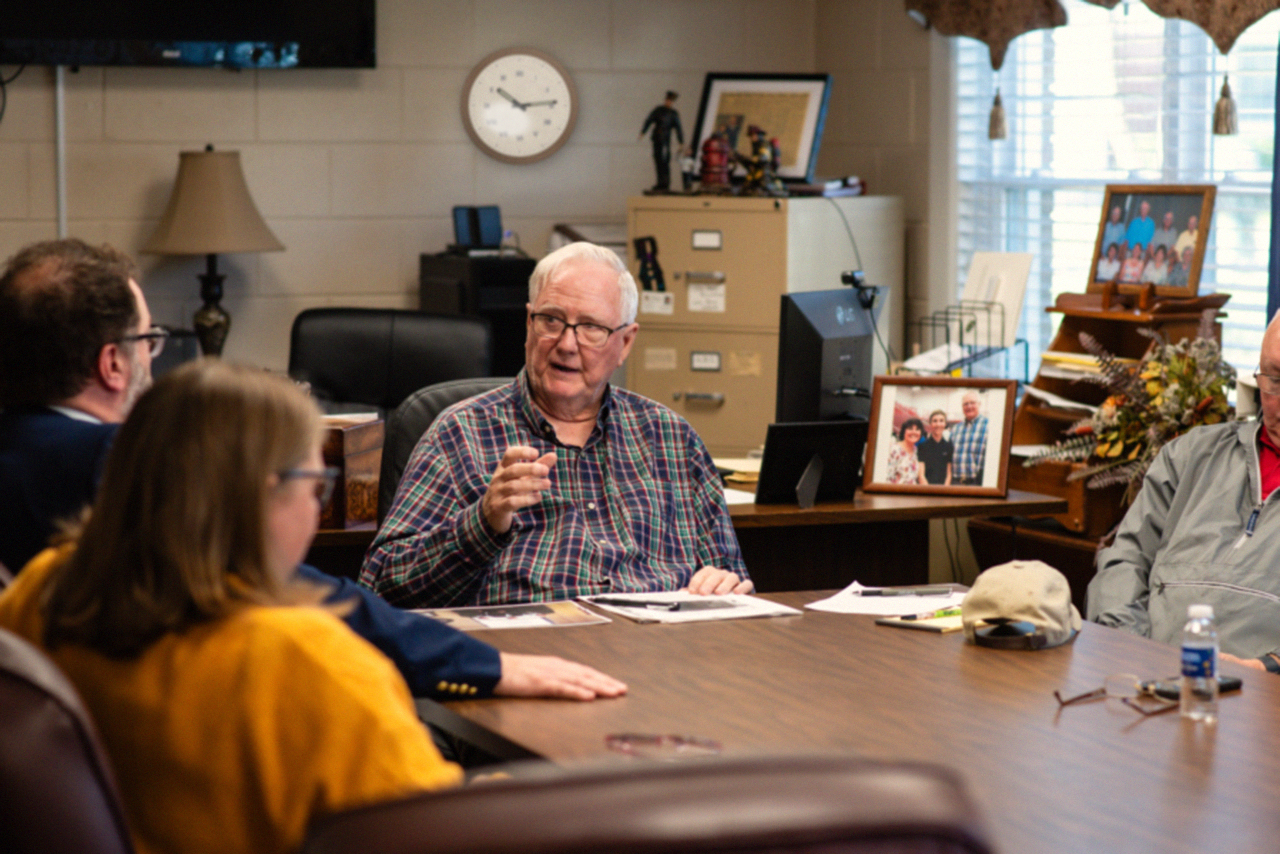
{"hour": 10, "minute": 14}
